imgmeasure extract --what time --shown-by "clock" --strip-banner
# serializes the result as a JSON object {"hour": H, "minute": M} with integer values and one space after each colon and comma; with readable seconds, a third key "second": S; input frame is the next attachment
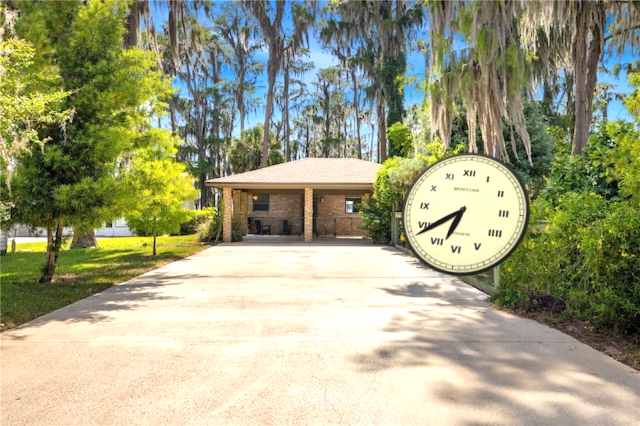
{"hour": 6, "minute": 39}
